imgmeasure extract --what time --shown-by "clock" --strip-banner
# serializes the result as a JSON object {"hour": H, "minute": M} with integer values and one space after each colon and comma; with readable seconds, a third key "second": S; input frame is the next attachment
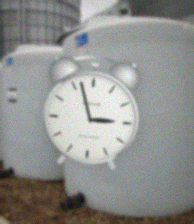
{"hour": 2, "minute": 57}
